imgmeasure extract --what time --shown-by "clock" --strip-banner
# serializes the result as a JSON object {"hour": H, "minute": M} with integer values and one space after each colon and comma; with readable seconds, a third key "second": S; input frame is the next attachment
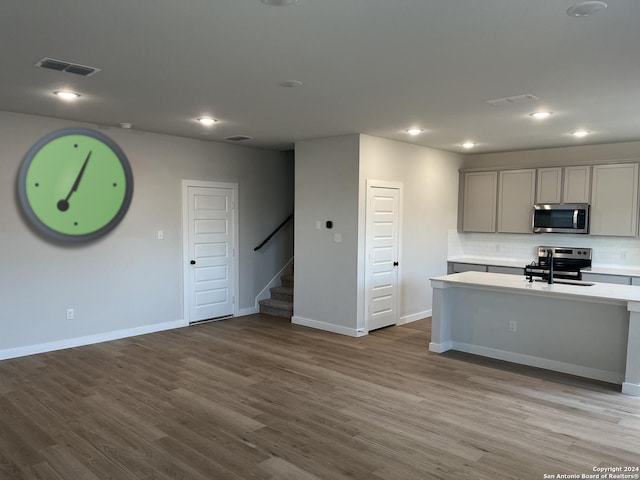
{"hour": 7, "minute": 4}
